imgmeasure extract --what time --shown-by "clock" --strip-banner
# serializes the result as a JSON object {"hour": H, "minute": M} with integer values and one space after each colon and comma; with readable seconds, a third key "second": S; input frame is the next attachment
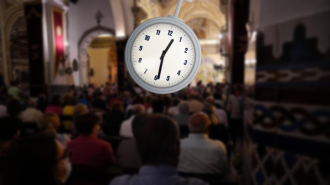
{"hour": 12, "minute": 29}
